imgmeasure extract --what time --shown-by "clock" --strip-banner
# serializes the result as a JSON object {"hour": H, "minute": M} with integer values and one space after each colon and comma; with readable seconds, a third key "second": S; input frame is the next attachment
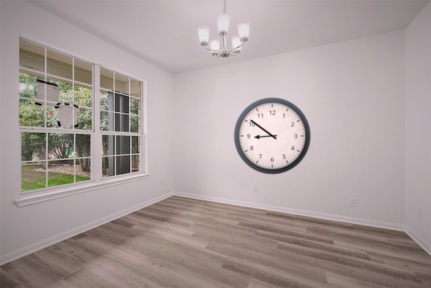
{"hour": 8, "minute": 51}
